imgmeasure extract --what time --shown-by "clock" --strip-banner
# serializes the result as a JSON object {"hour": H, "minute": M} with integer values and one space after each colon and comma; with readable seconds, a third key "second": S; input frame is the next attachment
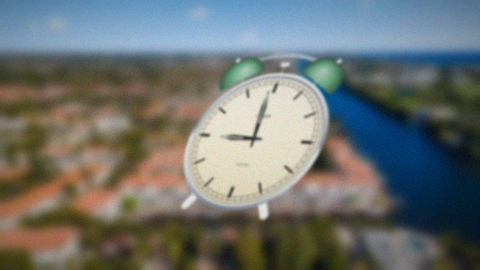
{"hour": 8, "minute": 59}
